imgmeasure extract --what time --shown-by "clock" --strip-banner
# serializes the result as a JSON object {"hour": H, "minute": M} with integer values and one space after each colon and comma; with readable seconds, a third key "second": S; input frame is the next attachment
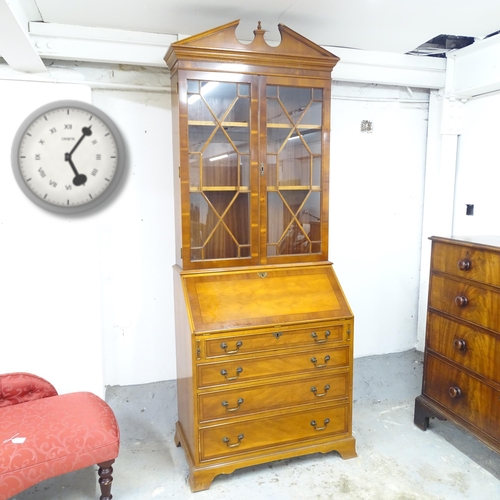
{"hour": 5, "minute": 6}
